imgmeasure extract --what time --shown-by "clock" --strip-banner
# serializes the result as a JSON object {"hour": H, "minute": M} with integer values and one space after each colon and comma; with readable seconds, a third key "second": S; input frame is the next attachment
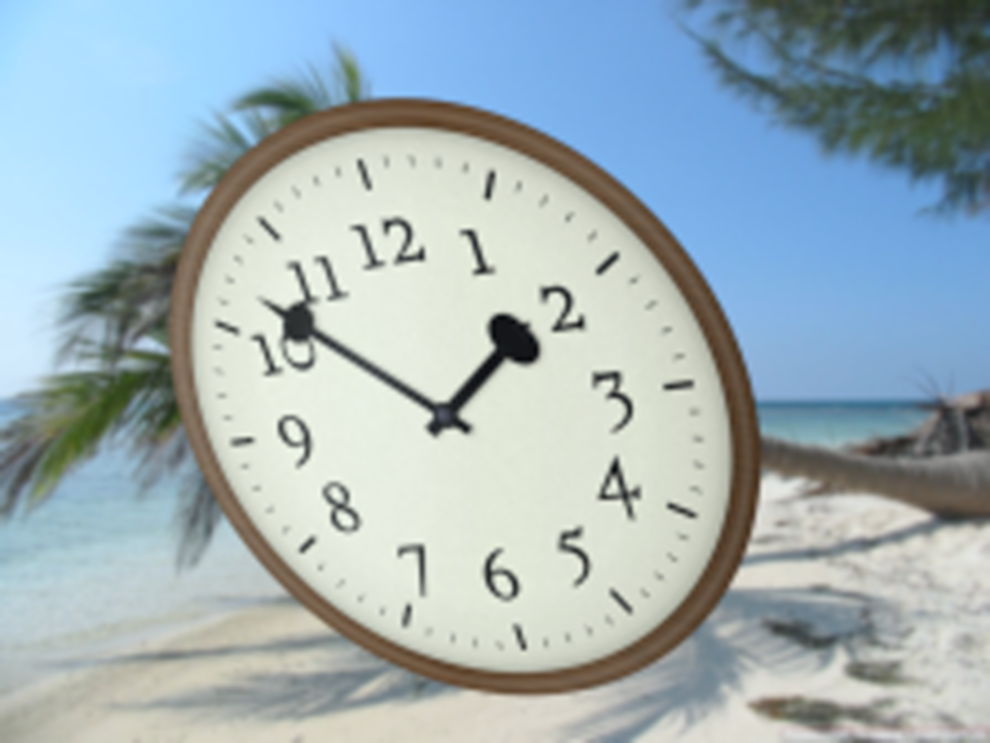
{"hour": 1, "minute": 52}
